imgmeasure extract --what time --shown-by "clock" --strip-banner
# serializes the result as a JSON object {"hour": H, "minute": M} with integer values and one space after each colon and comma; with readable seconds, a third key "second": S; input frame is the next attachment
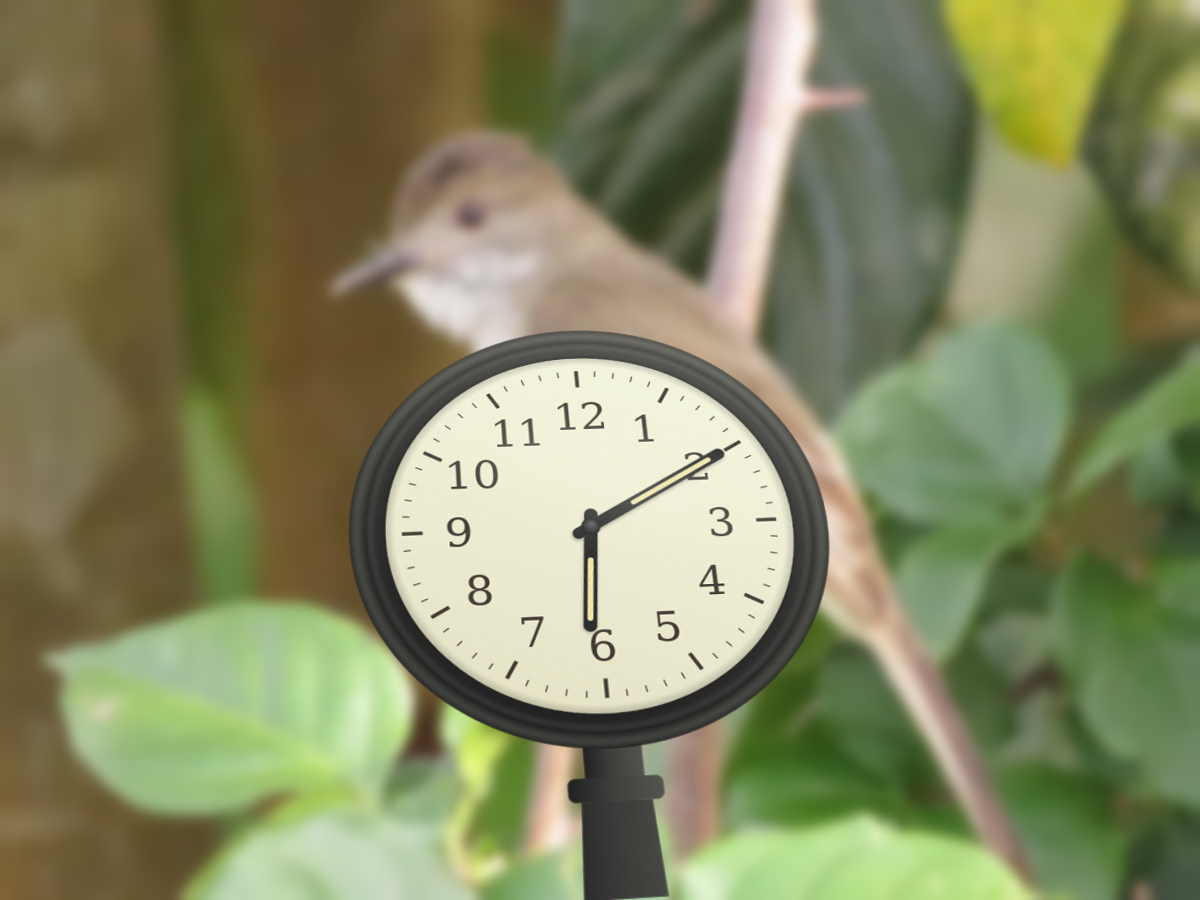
{"hour": 6, "minute": 10}
